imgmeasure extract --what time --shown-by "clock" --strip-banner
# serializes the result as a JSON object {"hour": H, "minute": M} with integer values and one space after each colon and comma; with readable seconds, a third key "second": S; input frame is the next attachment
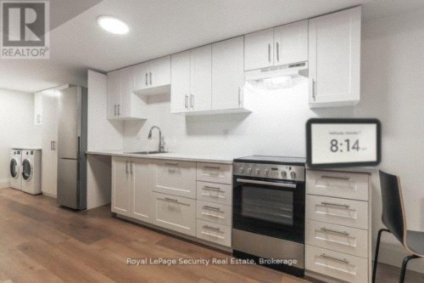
{"hour": 8, "minute": 14}
